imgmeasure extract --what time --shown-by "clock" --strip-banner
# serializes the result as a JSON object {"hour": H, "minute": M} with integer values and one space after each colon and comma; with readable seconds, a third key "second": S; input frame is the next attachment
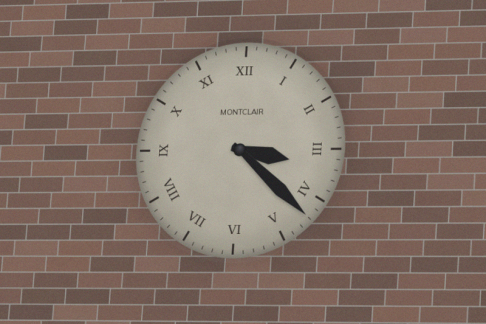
{"hour": 3, "minute": 22}
